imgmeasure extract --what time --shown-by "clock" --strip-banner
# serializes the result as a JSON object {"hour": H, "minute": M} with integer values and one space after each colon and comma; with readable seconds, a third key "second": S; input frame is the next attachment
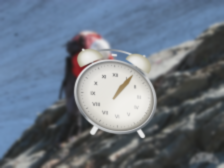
{"hour": 1, "minute": 6}
